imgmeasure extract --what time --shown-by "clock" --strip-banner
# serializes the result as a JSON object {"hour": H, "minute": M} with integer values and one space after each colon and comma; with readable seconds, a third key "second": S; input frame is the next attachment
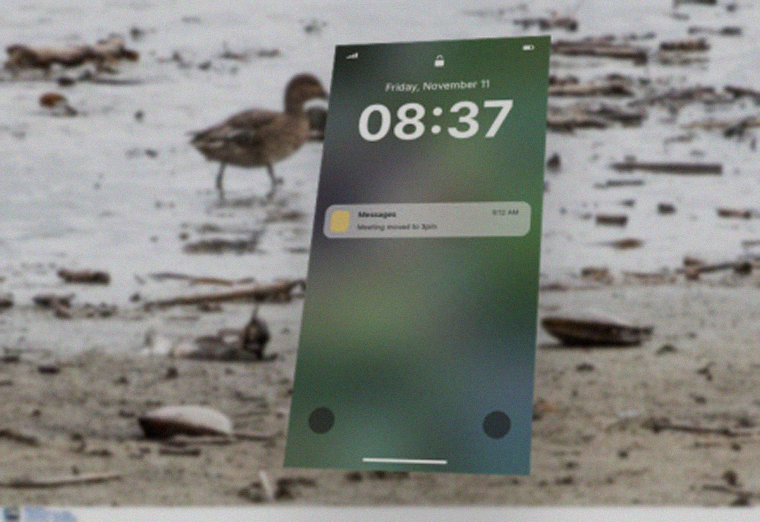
{"hour": 8, "minute": 37}
